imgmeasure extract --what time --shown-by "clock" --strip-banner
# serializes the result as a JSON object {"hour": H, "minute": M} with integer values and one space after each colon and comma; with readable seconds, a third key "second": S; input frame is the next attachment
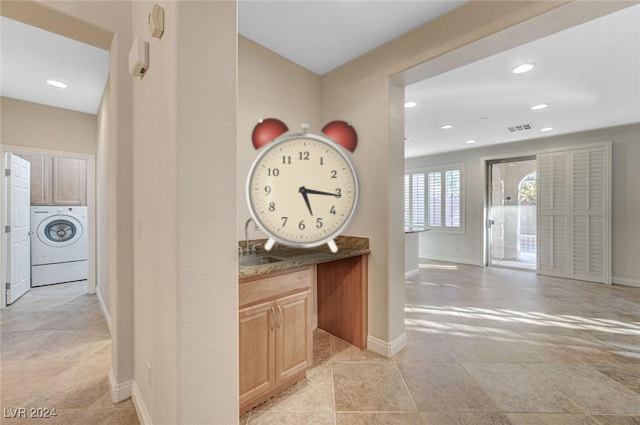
{"hour": 5, "minute": 16}
